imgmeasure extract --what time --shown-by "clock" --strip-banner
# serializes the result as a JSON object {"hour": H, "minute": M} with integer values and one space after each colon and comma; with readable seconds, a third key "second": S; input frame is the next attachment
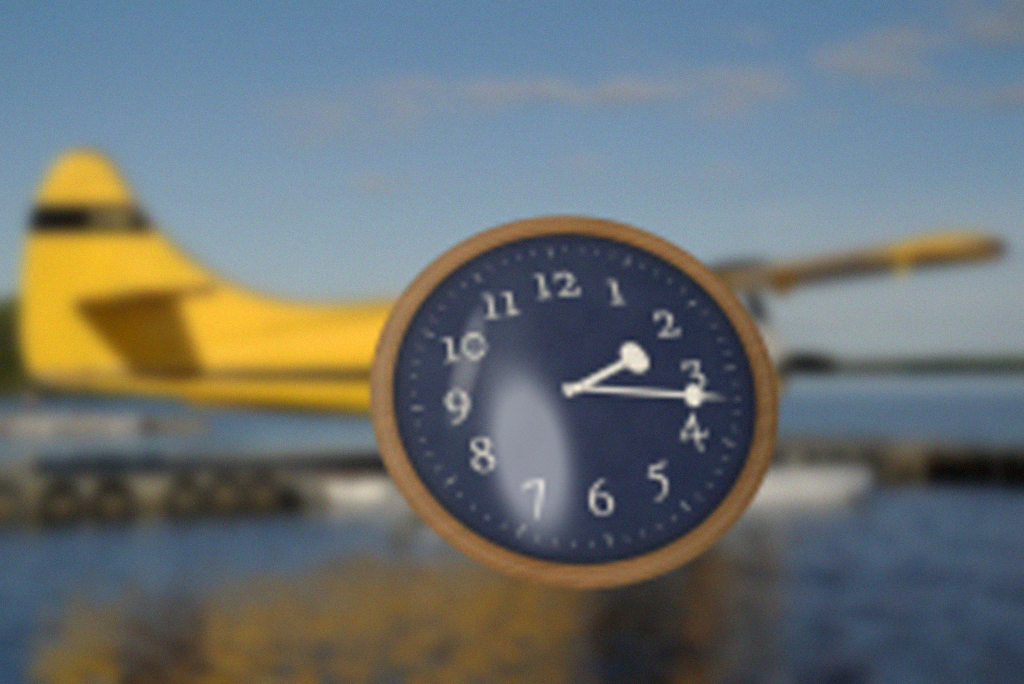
{"hour": 2, "minute": 17}
